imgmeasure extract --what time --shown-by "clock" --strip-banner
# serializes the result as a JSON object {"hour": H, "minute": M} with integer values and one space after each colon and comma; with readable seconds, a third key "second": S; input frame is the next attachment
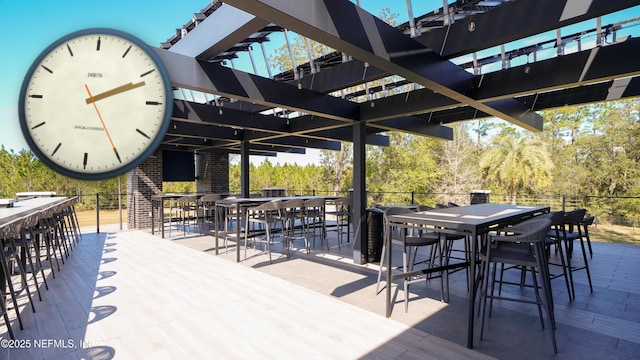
{"hour": 2, "minute": 11, "second": 25}
